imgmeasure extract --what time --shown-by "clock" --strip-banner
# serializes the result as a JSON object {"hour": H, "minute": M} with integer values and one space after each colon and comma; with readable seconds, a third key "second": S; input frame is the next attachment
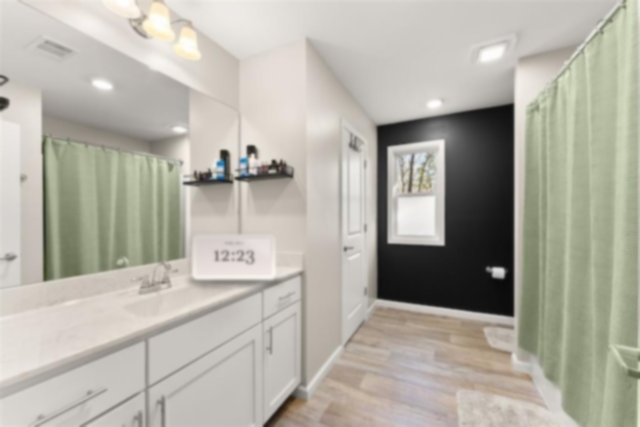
{"hour": 12, "minute": 23}
